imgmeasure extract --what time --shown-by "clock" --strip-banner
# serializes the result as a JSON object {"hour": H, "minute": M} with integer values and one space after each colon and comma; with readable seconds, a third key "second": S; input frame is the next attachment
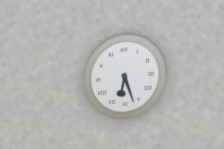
{"hour": 6, "minute": 27}
